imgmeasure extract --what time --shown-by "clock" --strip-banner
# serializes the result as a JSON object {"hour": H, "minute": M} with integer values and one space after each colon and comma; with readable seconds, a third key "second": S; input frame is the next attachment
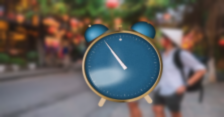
{"hour": 10, "minute": 55}
